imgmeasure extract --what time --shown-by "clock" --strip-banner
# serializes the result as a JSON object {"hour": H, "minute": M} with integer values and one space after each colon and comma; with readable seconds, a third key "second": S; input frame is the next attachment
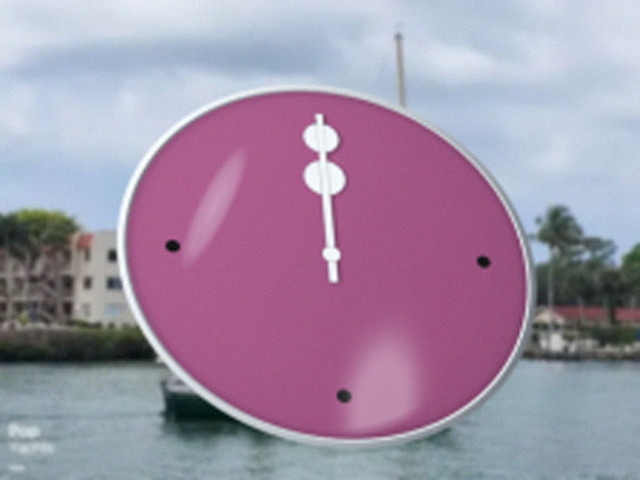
{"hour": 12, "minute": 0}
